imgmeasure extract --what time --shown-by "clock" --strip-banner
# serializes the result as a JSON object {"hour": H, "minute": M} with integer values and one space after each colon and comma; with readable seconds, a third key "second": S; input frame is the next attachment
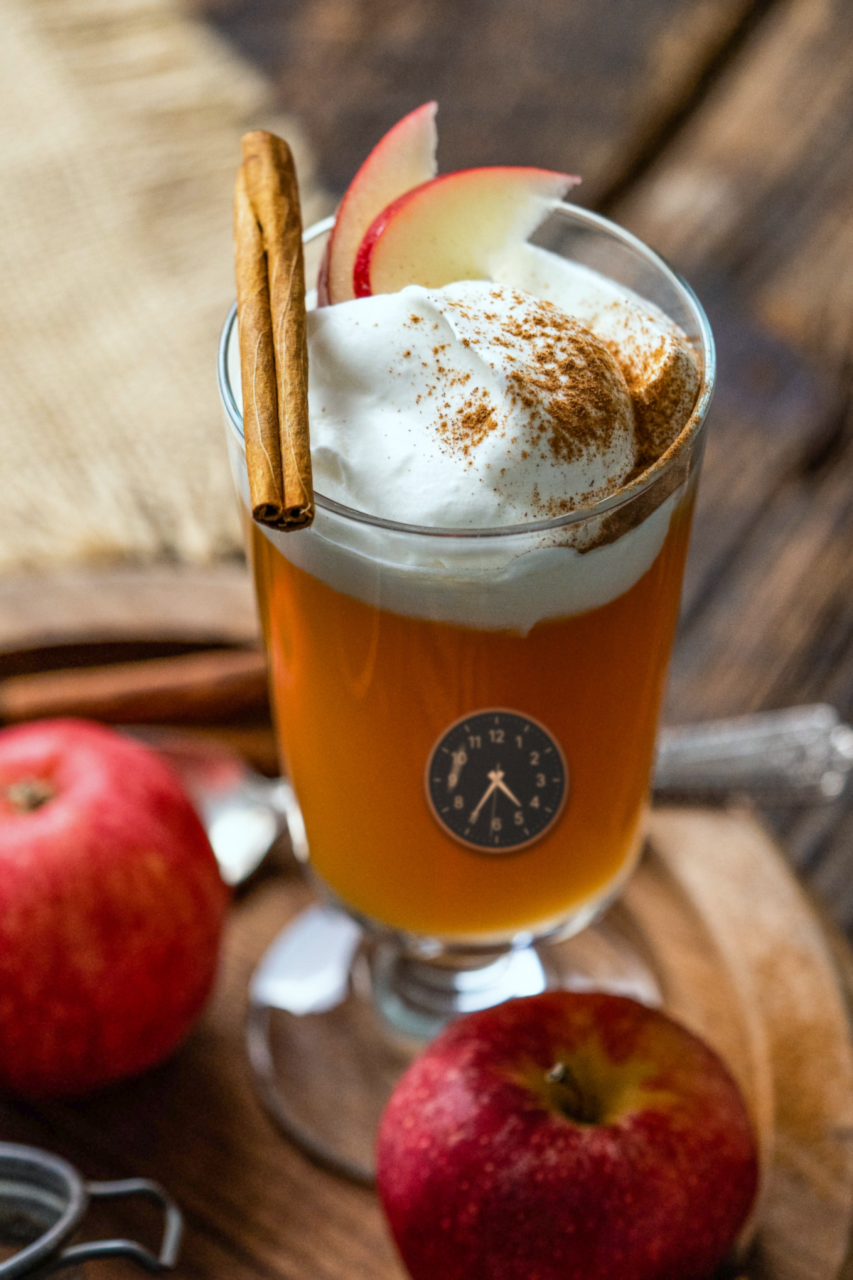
{"hour": 4, "minute": 35, "second": 31}
